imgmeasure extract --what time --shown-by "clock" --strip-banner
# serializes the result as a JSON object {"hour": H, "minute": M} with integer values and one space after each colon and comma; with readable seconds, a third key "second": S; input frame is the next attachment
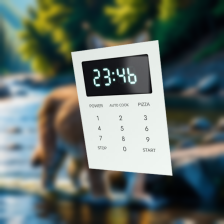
{"hour": 23, "minute": 46}
